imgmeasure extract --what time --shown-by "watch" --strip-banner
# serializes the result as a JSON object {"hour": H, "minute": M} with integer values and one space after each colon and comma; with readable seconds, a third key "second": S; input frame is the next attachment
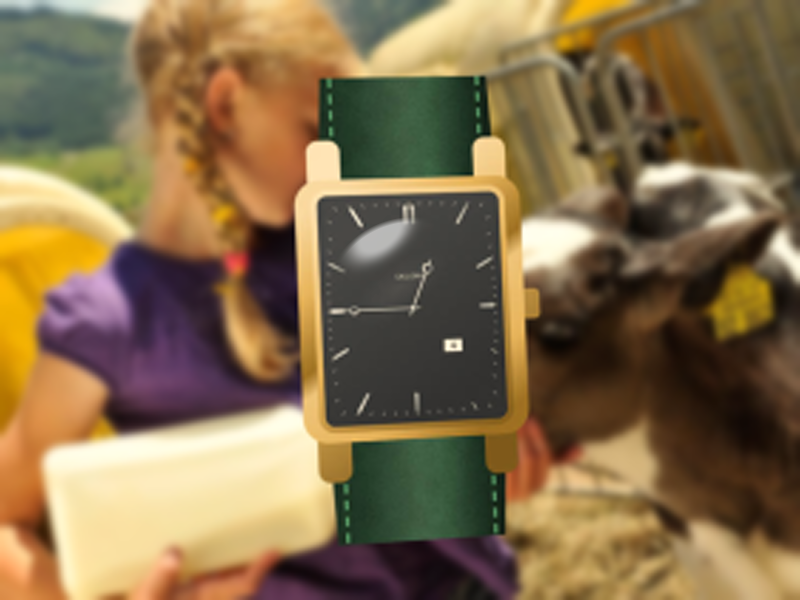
{"hour": 12, "minute": 45}
